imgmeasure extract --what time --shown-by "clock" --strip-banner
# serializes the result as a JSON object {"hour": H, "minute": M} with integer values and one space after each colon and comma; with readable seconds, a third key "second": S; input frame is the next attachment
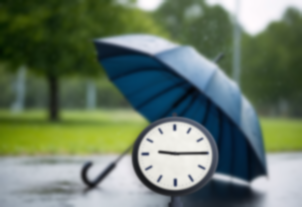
{"hour": 9, "minute": 15}
